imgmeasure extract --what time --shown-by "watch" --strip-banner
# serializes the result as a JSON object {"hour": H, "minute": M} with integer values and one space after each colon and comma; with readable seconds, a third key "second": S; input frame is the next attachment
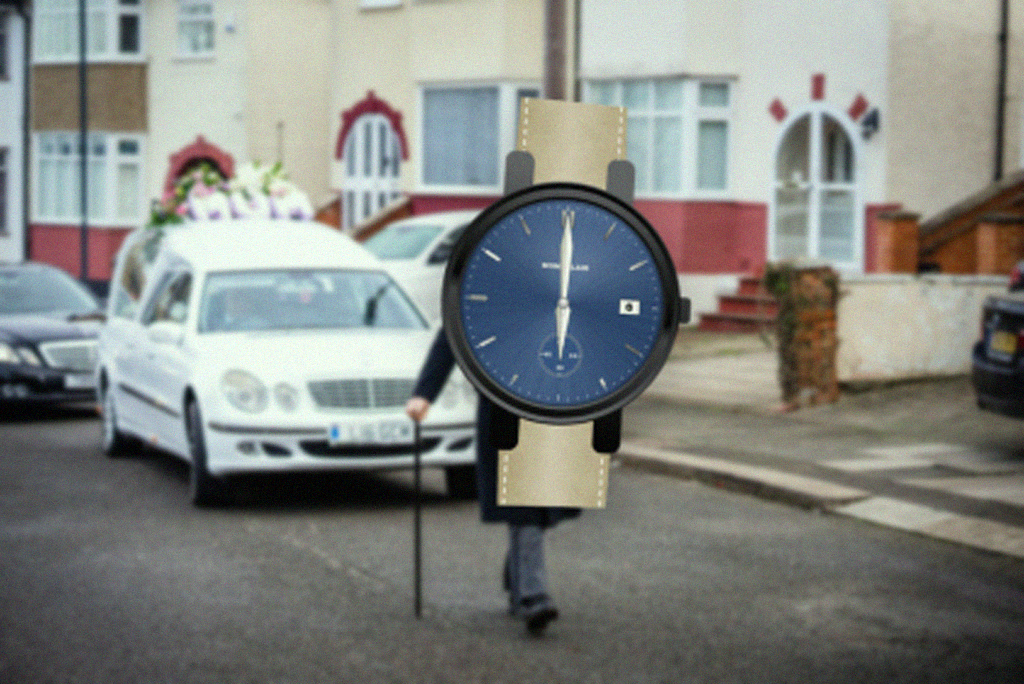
{"hour": 6, "minute": 0}
